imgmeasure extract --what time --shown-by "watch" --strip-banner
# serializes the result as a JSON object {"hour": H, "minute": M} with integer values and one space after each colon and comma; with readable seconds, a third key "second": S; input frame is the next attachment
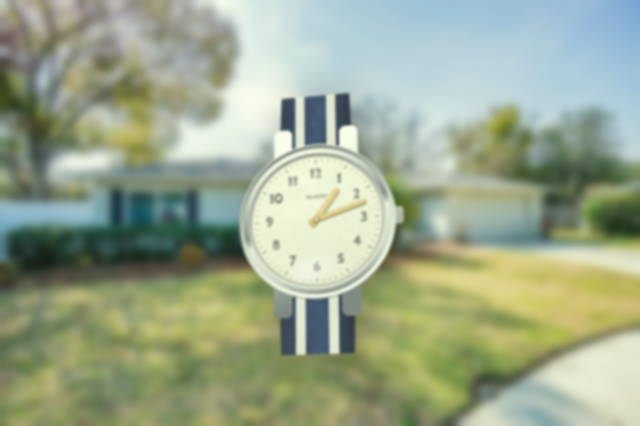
{"hour": 1, "minute": 12}
